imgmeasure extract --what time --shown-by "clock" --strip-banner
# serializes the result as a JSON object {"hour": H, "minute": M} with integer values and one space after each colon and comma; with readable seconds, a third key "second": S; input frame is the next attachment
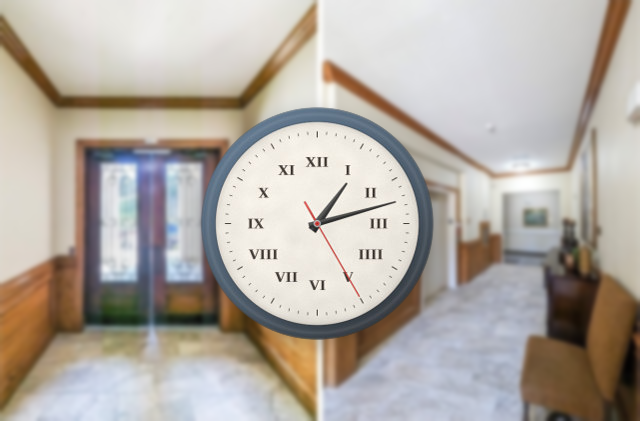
{"hour": 1, "minute": 12, "second": 25}
